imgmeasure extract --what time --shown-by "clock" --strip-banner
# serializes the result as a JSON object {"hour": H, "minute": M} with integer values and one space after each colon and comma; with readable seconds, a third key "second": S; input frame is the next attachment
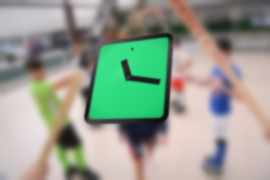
{"hour": 11, "minute": 17}
